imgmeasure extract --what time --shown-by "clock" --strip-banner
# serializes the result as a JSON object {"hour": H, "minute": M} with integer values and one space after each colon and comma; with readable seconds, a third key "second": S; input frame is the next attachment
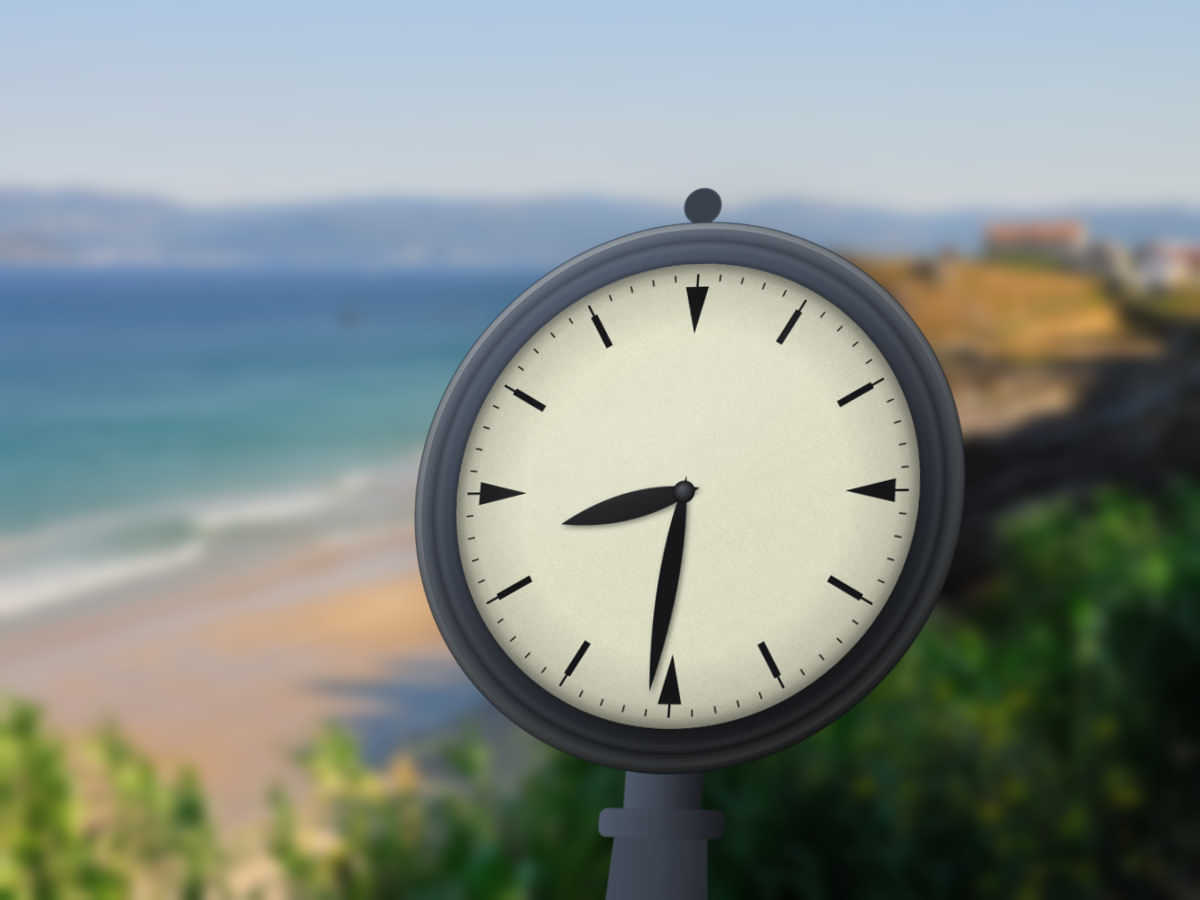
{"hour": 8, "minute": 31}
